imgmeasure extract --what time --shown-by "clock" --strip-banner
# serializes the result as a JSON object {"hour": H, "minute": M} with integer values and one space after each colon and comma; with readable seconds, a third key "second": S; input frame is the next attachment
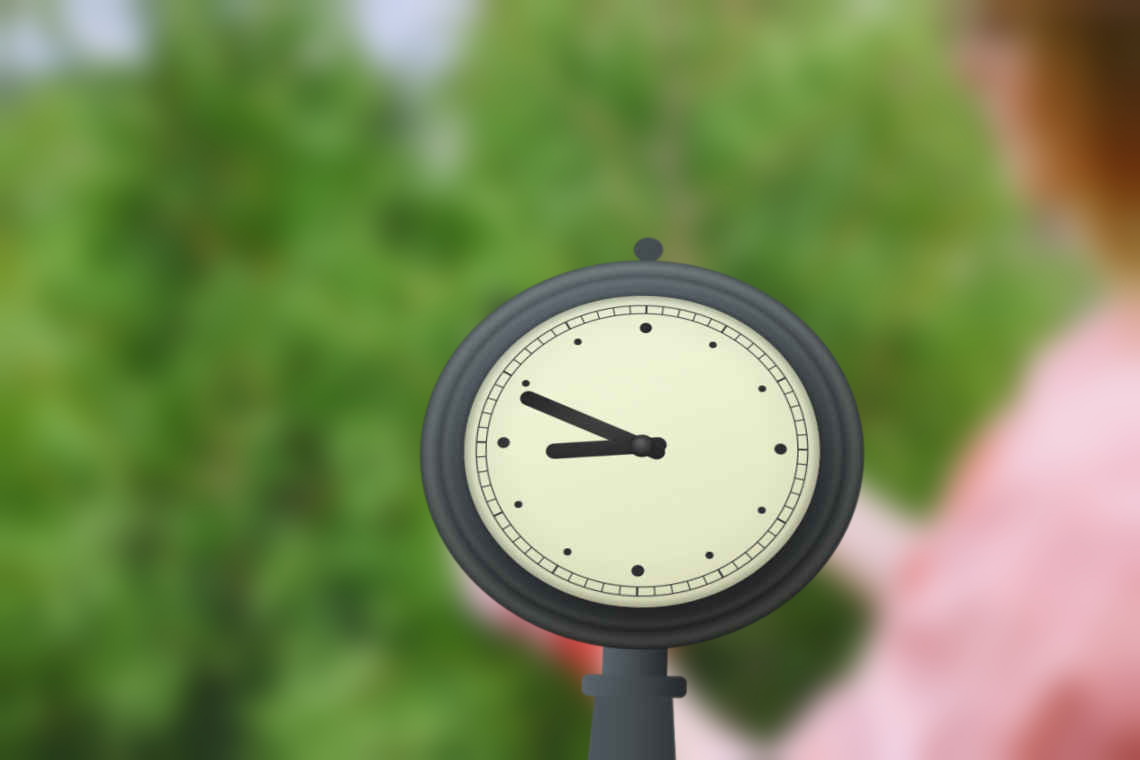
{"hour": 8, "minute": 49}
